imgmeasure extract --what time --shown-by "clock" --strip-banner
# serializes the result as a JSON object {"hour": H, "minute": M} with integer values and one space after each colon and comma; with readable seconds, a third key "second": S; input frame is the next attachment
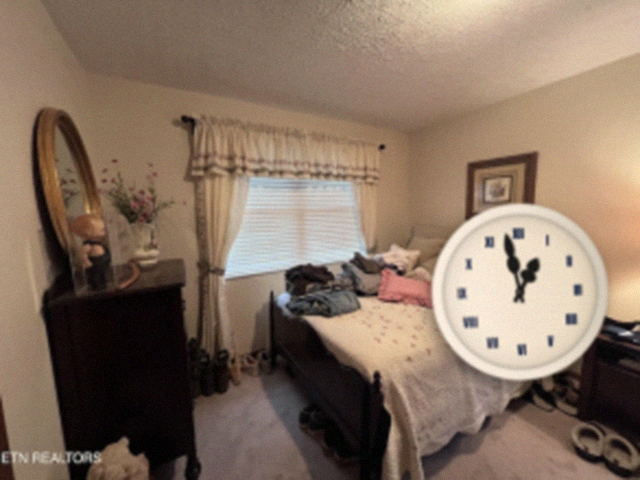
{"hour": 12, "minute": 58}
